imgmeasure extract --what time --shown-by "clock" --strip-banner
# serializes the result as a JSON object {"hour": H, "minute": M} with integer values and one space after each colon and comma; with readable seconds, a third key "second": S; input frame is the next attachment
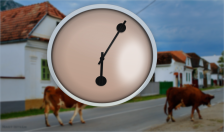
{"hour": 6, "minute": 5}
